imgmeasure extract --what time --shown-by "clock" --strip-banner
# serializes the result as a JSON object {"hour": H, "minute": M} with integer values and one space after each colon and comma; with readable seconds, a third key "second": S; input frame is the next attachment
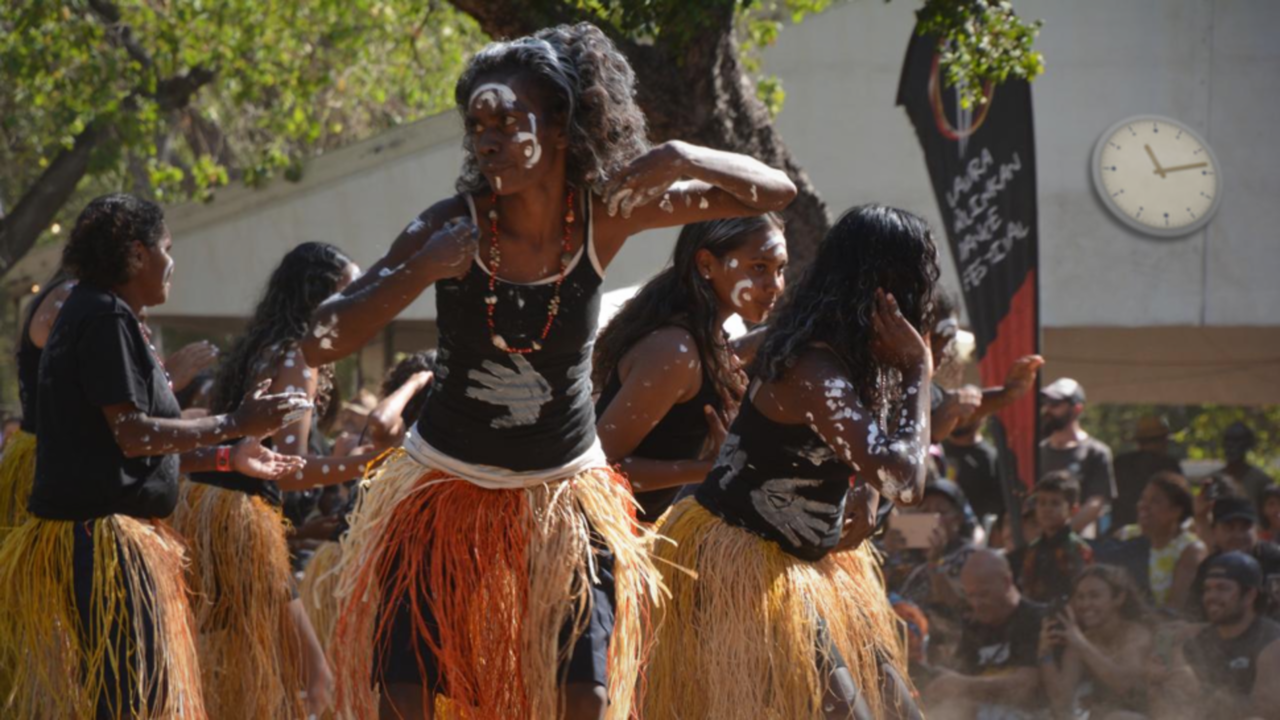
{"hour": 11, "minute": 13}
